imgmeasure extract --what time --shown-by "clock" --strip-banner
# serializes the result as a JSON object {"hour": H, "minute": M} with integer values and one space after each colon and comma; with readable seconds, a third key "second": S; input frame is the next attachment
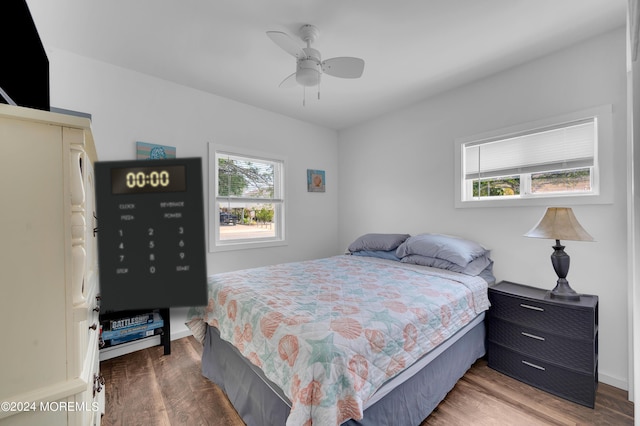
{"hour": 0, "minute": 0}
